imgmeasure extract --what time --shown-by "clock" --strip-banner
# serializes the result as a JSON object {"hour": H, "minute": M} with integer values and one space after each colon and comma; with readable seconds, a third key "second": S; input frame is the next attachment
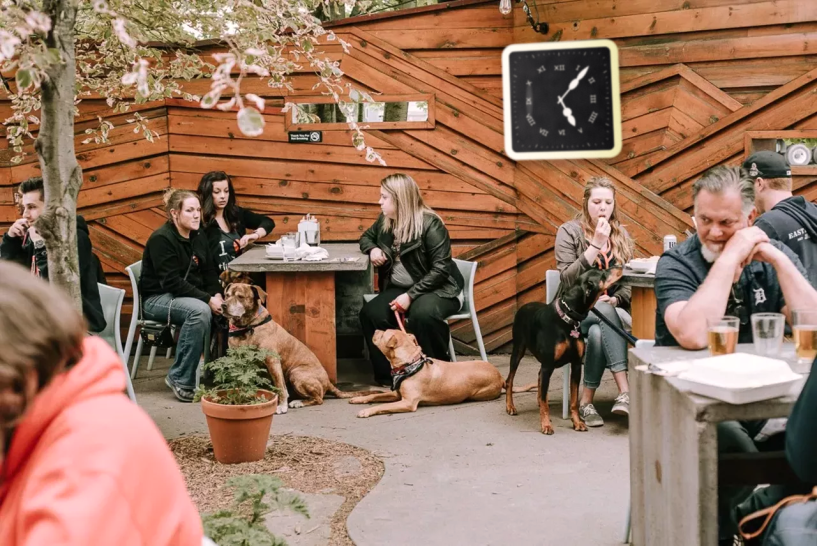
{"hour": 5, "minute": 7}
